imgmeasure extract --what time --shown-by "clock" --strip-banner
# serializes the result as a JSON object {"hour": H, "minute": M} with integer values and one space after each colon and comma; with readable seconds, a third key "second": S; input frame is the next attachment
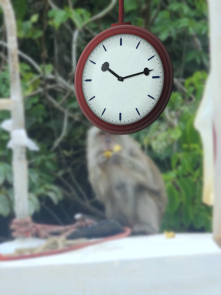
{"hour": 10, "minute": 13}
